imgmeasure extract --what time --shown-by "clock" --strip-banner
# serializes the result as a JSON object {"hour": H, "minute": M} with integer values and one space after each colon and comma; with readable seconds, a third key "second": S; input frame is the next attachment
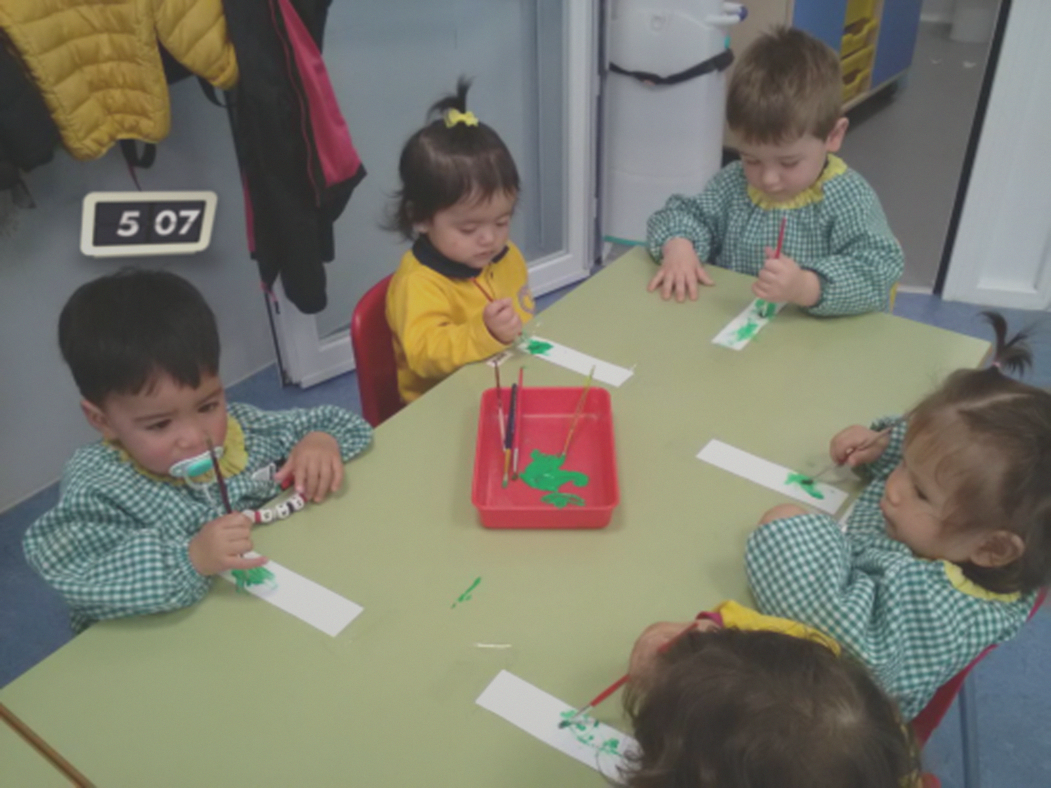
{"hour": 5, "minute": 7}
